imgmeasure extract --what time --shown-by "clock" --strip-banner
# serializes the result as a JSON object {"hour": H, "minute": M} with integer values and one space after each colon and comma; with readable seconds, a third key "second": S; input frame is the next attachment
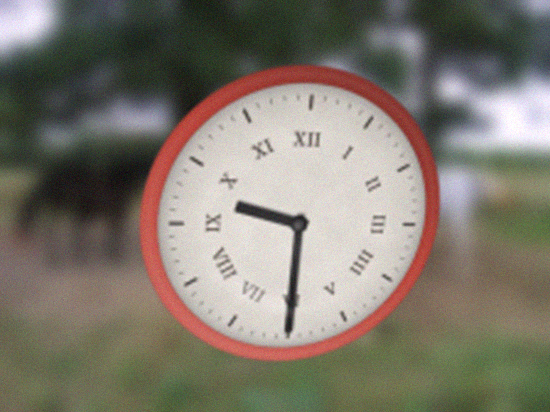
{"hour": 9, "minute": 30}
